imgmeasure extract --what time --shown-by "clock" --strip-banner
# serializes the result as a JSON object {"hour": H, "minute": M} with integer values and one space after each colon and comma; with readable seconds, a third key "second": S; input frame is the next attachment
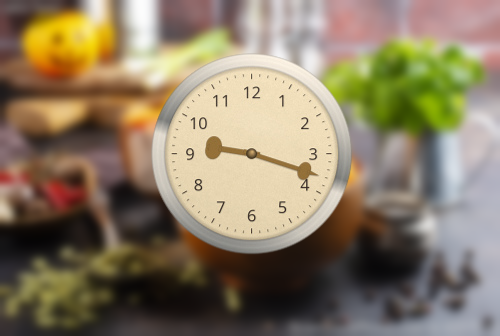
{"hour": 9, "minute": 18}
